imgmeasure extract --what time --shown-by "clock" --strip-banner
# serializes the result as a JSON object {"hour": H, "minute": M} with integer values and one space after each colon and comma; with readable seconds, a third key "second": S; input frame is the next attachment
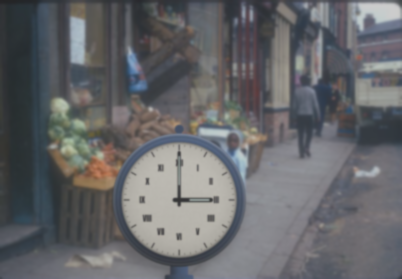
{"hour": 3, "minute": 0}
